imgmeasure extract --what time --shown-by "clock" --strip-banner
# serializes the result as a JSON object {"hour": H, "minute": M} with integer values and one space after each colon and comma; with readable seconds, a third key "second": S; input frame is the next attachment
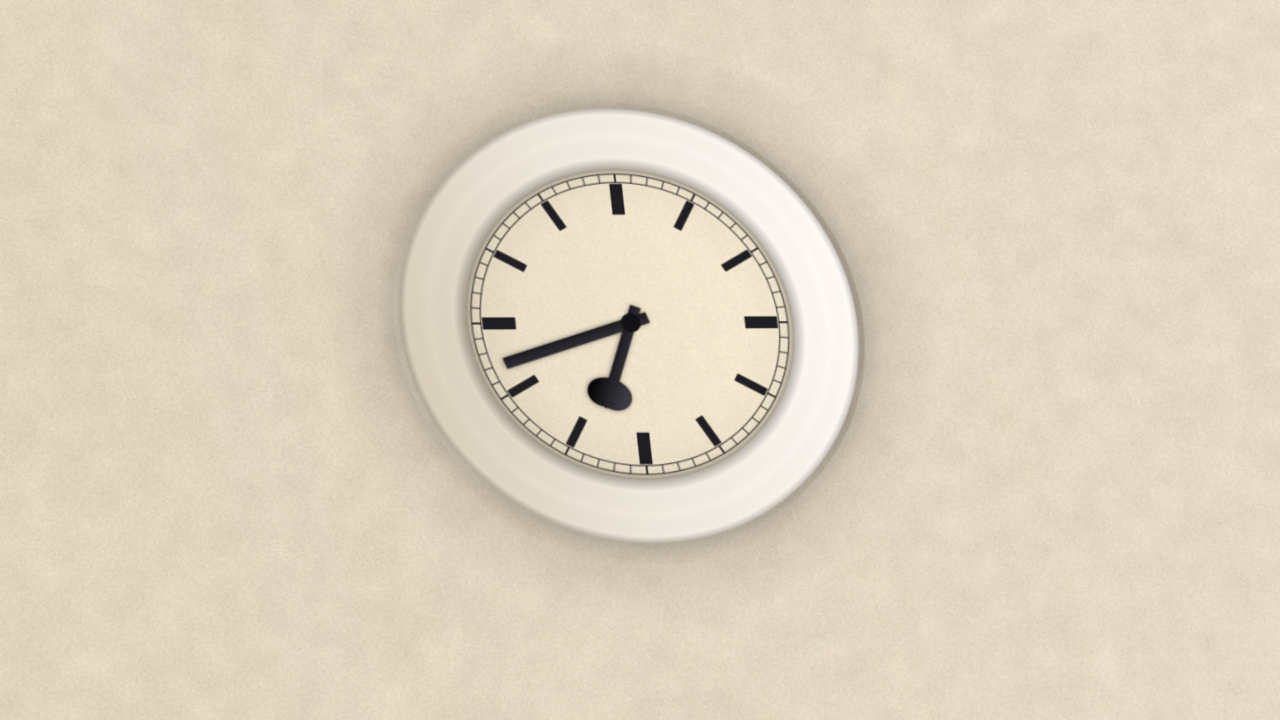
{"hour": 6, "minute": 42}
